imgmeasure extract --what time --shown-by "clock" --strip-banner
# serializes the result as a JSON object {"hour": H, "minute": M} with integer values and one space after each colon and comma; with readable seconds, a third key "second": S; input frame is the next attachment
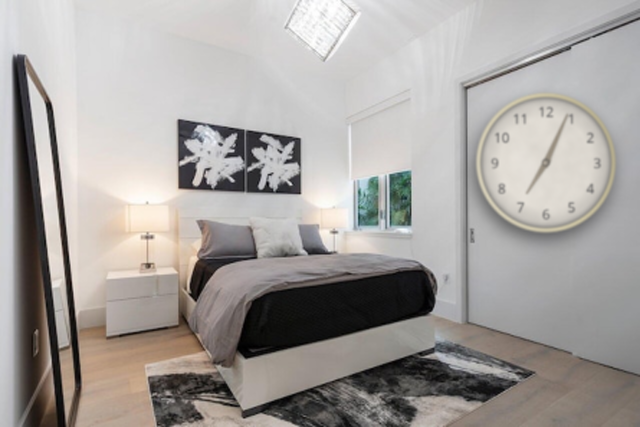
{"hour": 7, "minute": 4}
